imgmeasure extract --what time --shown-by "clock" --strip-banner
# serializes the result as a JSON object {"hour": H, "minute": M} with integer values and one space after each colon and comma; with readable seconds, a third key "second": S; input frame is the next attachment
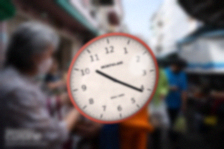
{"hour": 10, "minute": 21}
